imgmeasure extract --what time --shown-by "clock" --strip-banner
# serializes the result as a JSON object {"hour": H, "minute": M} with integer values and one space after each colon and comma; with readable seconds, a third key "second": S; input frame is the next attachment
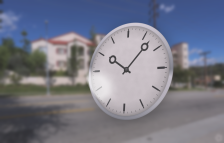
{"hour": 10, "minute": 7}
